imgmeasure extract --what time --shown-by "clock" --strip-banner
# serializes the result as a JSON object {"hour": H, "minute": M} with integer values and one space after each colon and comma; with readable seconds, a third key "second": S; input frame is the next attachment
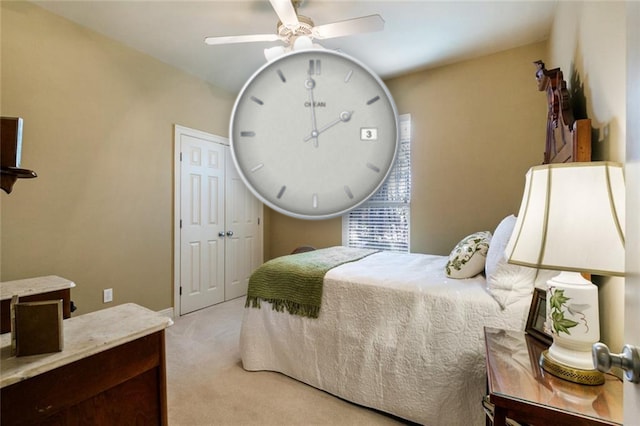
{"hour": 1, "minute": 59}
